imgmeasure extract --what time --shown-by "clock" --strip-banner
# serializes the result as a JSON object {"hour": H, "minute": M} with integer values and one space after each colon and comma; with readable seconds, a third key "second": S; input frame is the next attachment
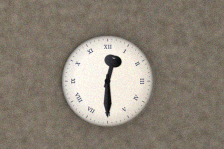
{"hour": 12, "minute": 30}
